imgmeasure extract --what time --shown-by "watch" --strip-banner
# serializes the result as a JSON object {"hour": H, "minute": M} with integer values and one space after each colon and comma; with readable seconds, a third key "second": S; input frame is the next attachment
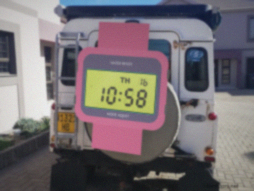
{"hour": 10, "minute": 58}
